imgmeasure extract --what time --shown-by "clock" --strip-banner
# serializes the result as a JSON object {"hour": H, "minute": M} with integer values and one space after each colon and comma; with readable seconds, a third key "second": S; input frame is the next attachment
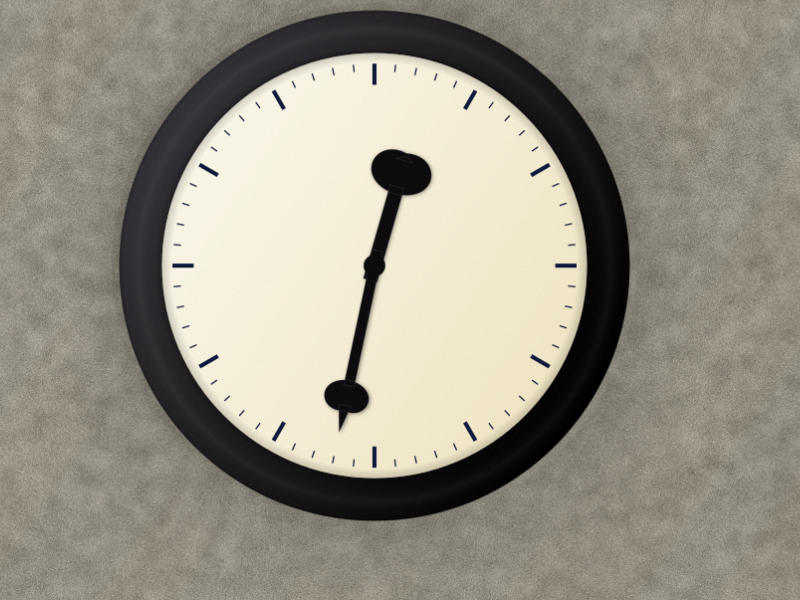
{"hour": 12, "minute": 32}
